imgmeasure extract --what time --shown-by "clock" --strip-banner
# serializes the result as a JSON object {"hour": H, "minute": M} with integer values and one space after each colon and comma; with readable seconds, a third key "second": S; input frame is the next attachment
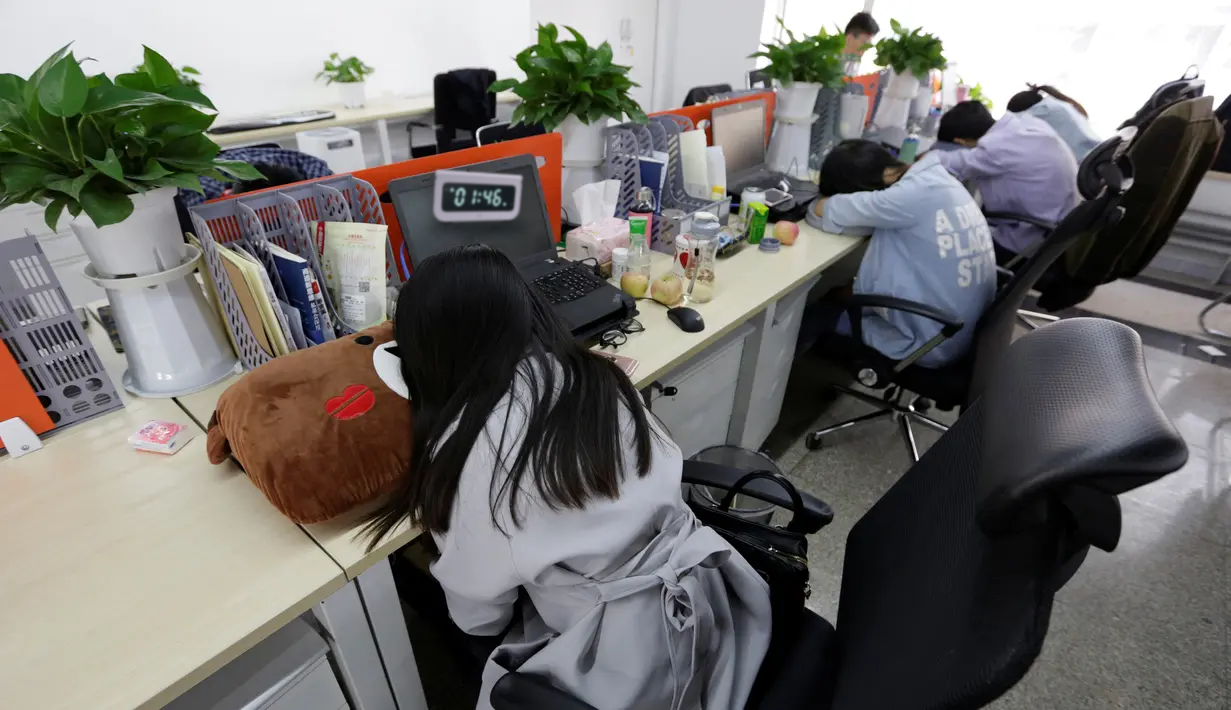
{"hour": 1, "minute": 46}
